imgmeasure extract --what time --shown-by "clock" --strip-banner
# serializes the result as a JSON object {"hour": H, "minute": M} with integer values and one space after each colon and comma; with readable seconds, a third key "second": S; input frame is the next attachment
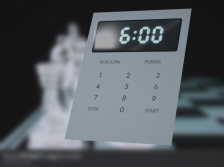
{"hour": 6, "minute": 0}
